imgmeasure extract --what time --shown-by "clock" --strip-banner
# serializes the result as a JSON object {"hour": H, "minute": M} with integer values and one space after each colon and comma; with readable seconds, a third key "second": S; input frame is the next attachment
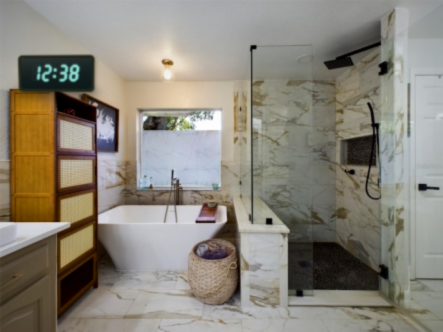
{"hour": 12, "minute": 38}
